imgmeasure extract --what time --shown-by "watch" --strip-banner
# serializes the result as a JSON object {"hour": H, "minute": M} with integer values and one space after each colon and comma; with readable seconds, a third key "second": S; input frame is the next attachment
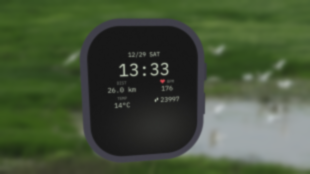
{"hour": 13, "minute": 33}
